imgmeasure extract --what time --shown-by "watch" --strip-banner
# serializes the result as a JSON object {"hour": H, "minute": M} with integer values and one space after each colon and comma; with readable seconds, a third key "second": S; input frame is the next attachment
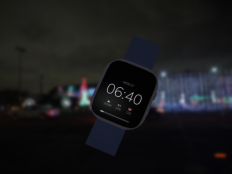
{"hour": 6, "minute": 40}
